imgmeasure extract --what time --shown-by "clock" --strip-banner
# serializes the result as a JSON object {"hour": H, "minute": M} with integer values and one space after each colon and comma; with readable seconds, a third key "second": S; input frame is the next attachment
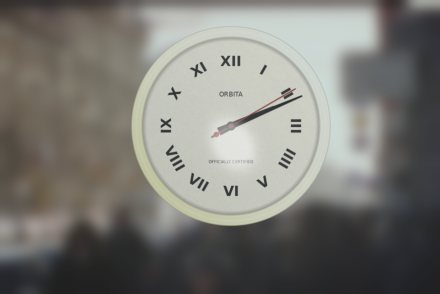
{"hour": 2, "minute": 11, "second": 10}
